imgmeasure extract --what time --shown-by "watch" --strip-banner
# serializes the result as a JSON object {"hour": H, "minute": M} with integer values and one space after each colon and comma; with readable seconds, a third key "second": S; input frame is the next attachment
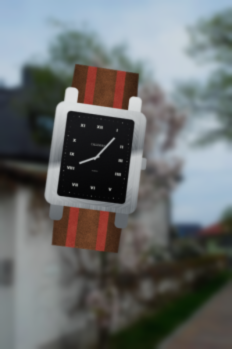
{"hour": 8, "minute": 6}
